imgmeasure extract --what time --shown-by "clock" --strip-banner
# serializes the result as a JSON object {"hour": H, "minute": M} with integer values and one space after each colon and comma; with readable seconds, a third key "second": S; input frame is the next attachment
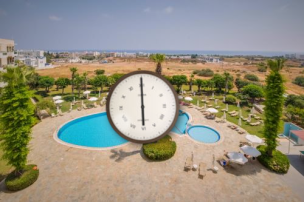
{"hour": 6, "minute": 0}
